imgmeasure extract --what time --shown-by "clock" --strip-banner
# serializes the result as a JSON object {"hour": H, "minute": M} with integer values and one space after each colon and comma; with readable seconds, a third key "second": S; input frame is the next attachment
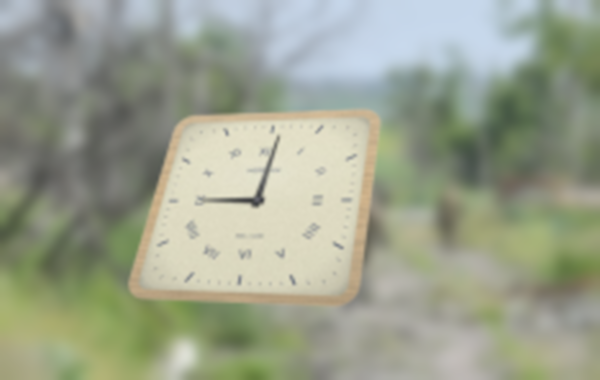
{"hour": 9, "minute": 1}
